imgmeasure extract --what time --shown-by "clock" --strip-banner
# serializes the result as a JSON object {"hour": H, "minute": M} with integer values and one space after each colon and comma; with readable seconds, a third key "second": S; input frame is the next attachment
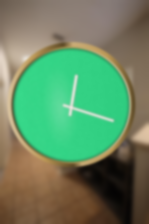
{"hour": 12, "minute": 18}
